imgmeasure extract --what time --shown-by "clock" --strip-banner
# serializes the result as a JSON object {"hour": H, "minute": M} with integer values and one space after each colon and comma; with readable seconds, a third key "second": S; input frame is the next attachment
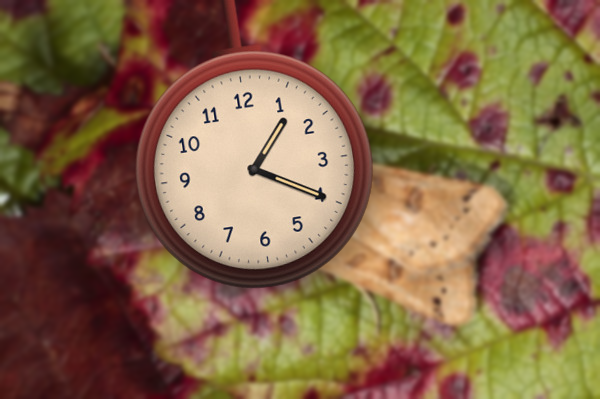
{"hour": 1, "minute": 20}
